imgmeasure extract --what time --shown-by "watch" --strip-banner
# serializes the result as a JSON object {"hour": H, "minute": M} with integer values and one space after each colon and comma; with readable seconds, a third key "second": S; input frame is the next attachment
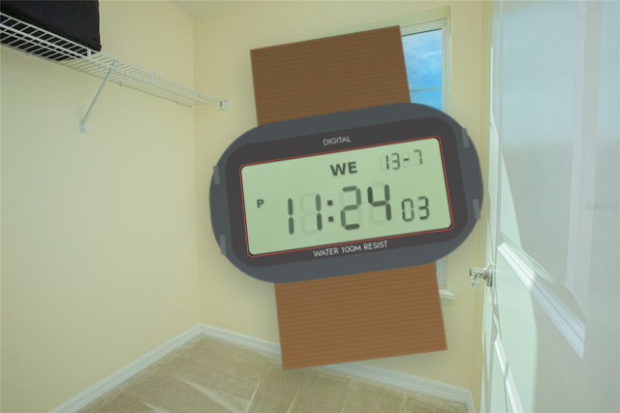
{"hour": 11, "minute": 24, "second": 3}
